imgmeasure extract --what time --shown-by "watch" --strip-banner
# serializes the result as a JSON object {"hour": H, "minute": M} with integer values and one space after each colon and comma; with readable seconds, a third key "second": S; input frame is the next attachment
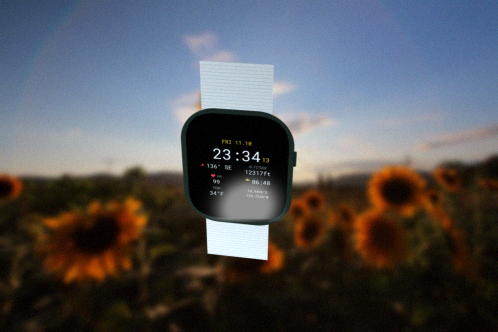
{"hour": 23, "minute": 34}
